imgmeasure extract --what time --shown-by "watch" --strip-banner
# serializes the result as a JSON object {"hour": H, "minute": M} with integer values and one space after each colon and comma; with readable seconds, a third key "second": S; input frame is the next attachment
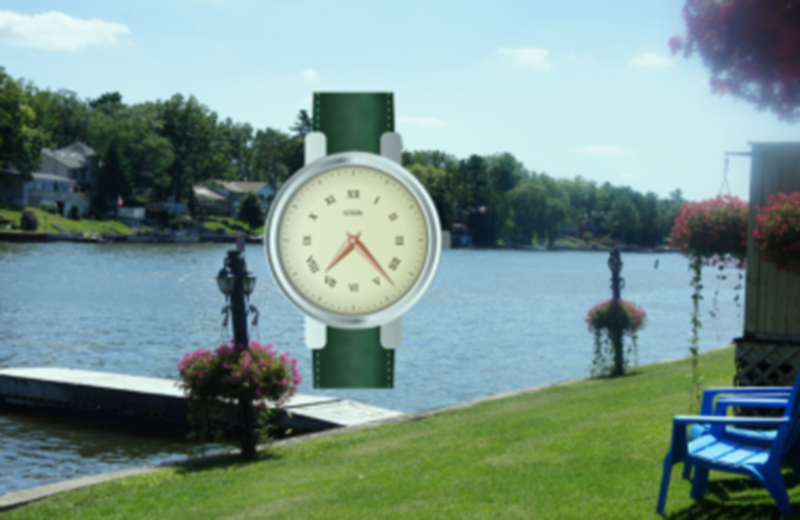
{"hour": 7, "minute": 23}
